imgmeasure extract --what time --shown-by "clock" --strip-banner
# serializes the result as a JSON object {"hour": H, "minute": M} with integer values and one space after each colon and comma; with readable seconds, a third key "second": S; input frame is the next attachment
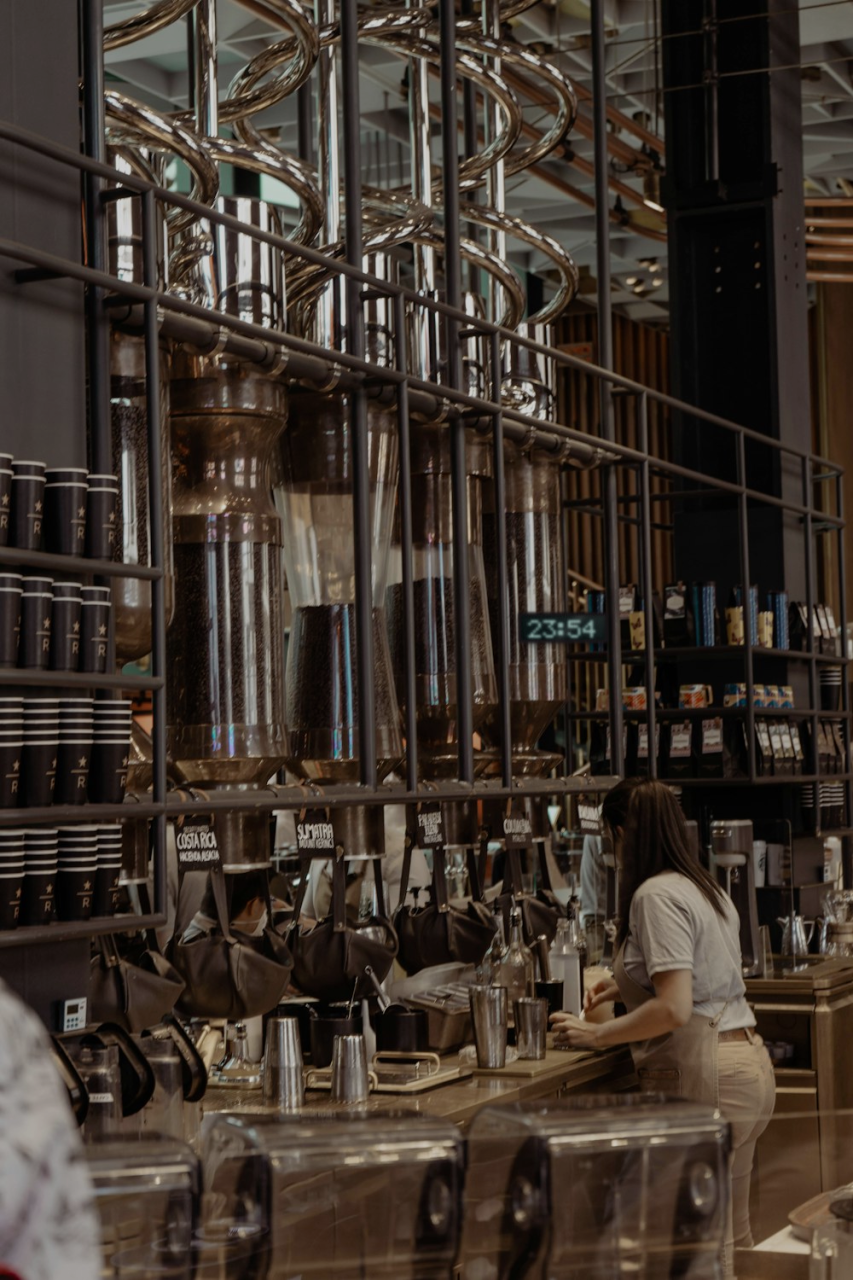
{"hour": 23, "minute": 54}
